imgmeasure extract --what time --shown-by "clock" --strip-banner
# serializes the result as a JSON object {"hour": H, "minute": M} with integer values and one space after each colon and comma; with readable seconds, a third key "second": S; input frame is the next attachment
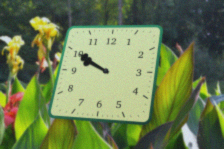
{"hour": 9, "minute": 50}
